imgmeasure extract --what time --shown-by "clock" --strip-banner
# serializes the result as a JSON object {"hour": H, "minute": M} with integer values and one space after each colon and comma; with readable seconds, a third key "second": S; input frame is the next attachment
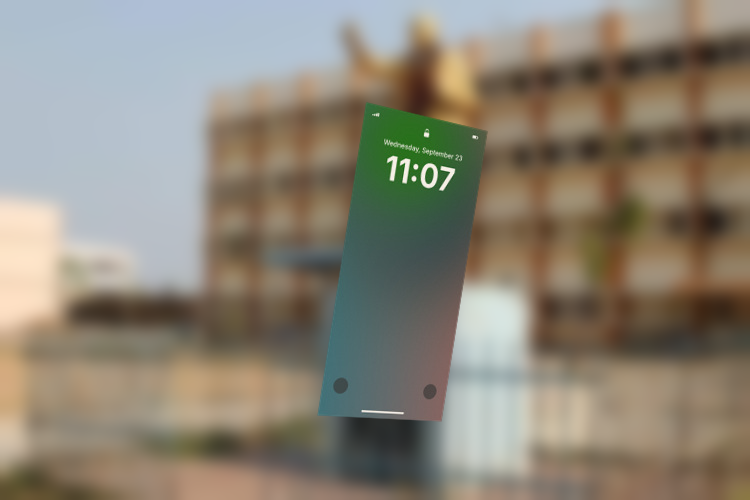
{"hour": 11, "minute": 7}
